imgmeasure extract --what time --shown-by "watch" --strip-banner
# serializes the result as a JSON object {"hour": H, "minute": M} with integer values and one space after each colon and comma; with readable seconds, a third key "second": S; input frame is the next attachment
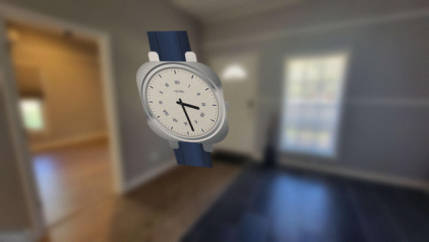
{"hour": 3, "minute": 28}
